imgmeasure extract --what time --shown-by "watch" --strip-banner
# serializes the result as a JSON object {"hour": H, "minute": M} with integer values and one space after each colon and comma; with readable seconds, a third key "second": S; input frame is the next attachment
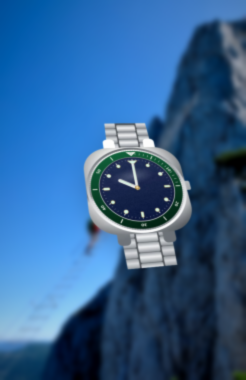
{"hour": 10, "minute": 0}
